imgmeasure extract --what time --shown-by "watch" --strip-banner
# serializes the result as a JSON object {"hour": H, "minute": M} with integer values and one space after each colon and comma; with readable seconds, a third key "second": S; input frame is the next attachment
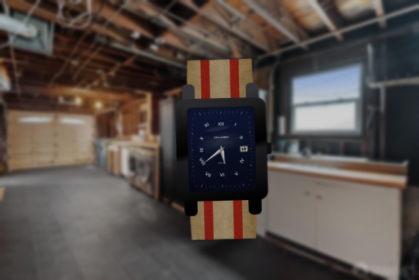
{"hour": 5, "minute": 39}
